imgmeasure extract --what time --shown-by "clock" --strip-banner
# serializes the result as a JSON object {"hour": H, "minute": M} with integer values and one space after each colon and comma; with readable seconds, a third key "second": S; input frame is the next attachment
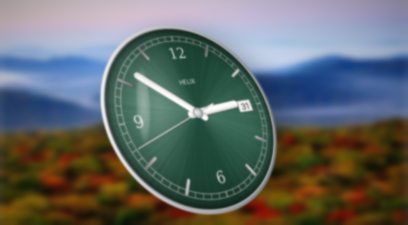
{"hour": 2, "minute": 51, "second": 42}
